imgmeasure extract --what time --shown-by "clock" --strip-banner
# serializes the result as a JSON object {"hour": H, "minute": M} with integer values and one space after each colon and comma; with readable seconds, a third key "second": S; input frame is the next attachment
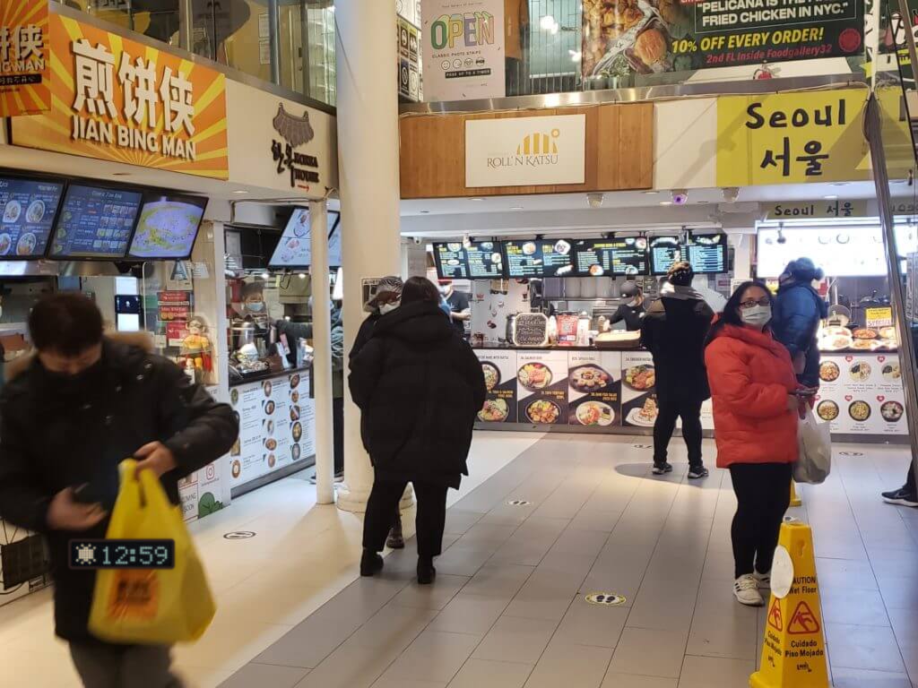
{"hour": 12, "minute": 59}
